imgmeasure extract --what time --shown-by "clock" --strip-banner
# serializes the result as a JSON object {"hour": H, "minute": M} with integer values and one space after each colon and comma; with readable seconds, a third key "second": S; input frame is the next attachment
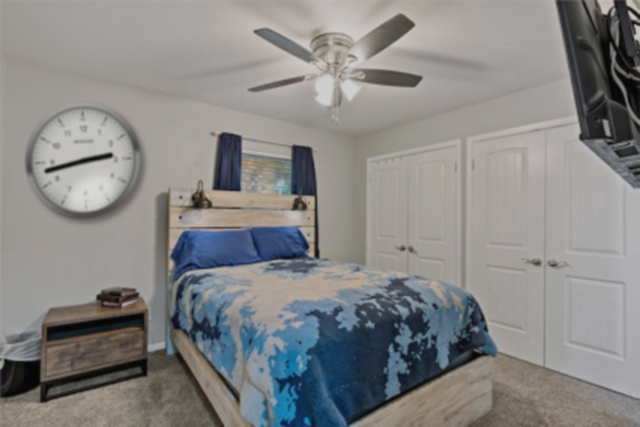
{"hour": 2, "minute": 43}
